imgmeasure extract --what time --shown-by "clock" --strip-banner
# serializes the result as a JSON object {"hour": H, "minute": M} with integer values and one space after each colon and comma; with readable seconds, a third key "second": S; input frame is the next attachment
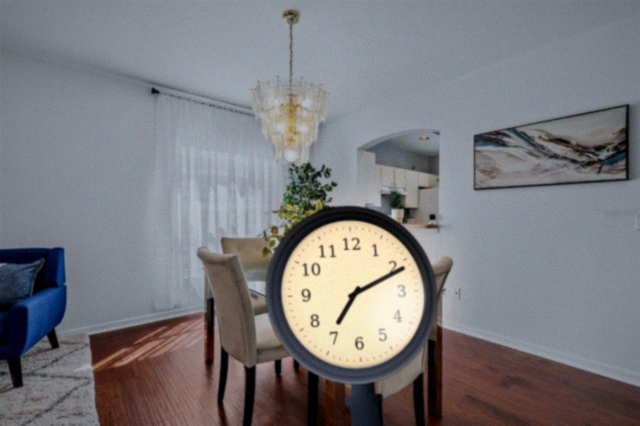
{"hour": 7, "minute": 11}
